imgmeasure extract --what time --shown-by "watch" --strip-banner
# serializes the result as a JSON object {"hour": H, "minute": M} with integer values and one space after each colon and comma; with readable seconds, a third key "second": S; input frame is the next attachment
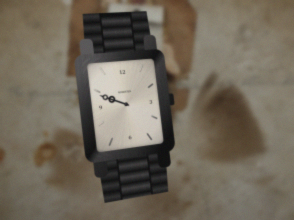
{"hour": 9, "minute": 49}
